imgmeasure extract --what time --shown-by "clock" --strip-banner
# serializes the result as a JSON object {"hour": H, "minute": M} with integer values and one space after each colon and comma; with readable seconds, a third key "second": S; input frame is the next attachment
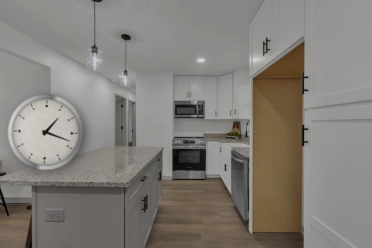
{"hour": 1, "minute": 18}
